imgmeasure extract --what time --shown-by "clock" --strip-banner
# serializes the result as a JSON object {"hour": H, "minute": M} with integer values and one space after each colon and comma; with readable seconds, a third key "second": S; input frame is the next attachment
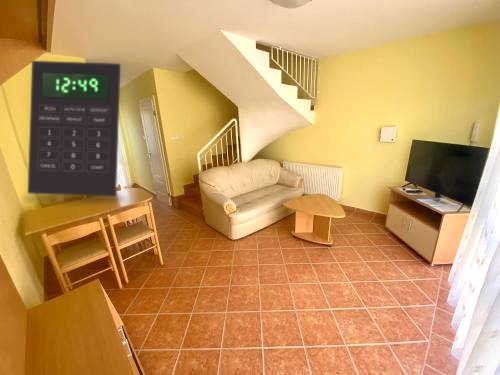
{"hour": 12, "minute": 49}
